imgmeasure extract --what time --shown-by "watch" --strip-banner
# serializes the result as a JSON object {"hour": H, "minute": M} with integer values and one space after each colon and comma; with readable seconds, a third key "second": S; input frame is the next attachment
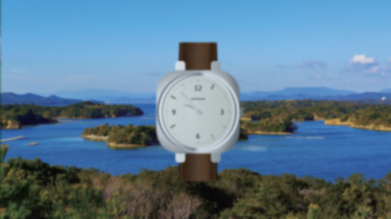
{"hour": 9, "minute": 53}
